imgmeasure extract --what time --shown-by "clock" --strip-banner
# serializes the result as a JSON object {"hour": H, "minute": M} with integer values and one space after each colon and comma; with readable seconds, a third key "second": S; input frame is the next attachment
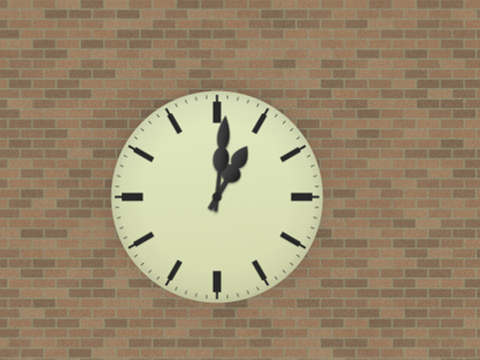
{"hour": 1, "minute": 1}
